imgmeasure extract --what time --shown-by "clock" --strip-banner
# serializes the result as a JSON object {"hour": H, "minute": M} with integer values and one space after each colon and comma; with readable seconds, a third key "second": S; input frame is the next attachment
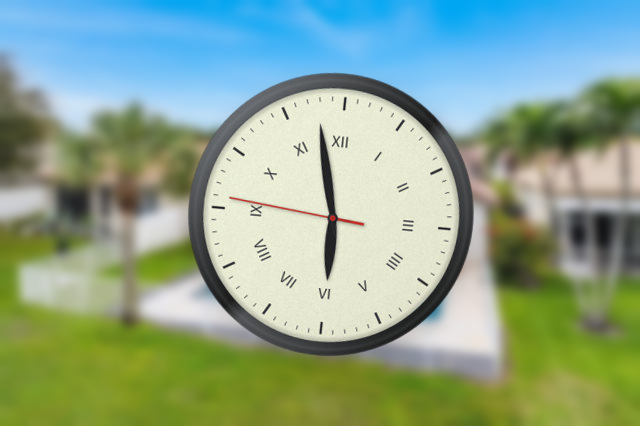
{"hour": 5, "minute": 57, "second": 46}
